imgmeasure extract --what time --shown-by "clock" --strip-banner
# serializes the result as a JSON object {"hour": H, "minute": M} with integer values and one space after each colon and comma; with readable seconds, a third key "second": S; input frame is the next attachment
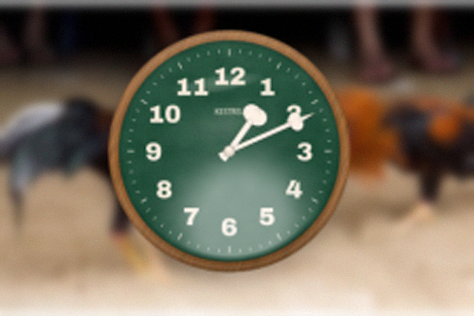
{"hour": 1, "minute": 11}
